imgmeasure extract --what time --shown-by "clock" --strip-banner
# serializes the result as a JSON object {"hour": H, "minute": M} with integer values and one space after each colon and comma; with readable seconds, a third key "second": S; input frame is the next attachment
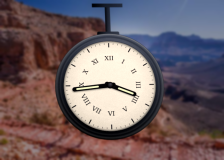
{"hour": 3, "minute": 44}
